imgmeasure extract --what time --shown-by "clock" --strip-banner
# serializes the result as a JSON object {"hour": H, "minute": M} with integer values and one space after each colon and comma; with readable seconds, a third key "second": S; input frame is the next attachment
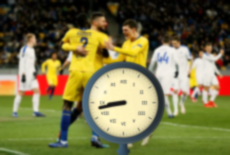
{"hour": 8, "minute": 43}
